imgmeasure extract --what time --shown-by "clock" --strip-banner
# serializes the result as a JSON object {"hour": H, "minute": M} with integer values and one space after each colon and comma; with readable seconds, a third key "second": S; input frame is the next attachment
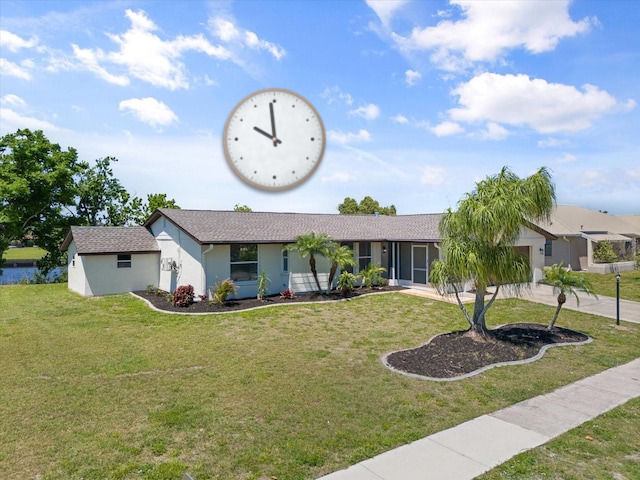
{"hour": 9, "minute": 59}
